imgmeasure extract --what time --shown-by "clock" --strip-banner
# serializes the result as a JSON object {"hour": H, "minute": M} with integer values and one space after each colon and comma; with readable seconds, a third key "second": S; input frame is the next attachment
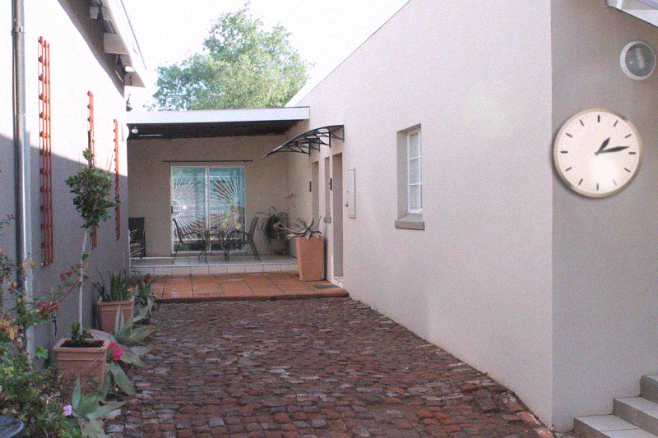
{"hour": 1, "minute": 13}
